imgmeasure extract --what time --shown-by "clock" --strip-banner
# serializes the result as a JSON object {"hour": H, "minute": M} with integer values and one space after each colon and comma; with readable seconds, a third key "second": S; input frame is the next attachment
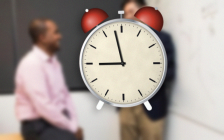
{"hour": 8, "minute": 58}
